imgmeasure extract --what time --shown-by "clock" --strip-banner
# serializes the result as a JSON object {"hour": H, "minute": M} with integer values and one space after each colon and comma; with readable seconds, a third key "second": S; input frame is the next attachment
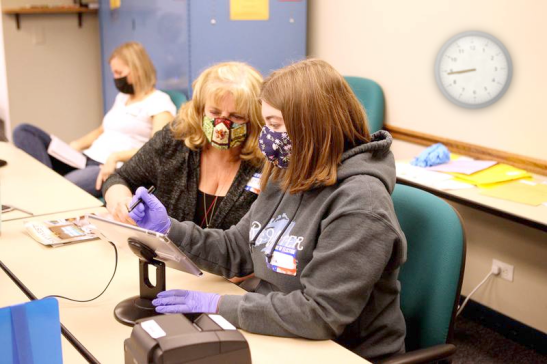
{"hour": 8, "minute": 44}
